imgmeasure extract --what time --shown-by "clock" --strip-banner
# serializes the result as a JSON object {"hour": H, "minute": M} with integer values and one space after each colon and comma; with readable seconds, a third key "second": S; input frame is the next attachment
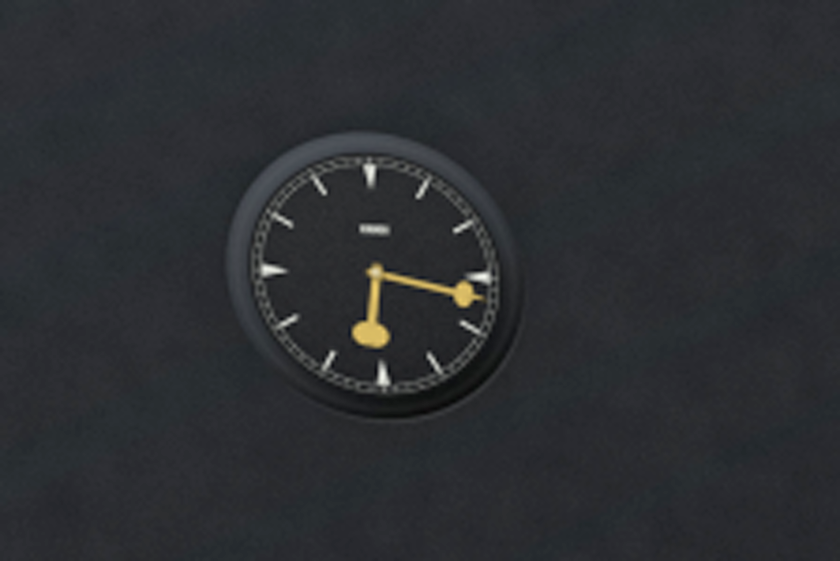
{"hour": 6, "minute": 17}
